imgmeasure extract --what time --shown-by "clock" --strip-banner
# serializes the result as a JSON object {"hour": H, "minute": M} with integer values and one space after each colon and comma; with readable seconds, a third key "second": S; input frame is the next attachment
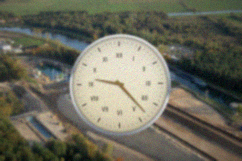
{"hour": 9, "minute": 23}
